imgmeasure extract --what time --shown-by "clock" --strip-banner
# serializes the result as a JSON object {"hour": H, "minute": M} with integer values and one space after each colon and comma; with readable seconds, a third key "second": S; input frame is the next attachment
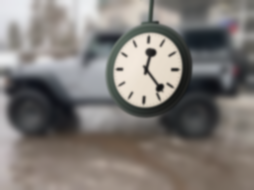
{"hour": 12, "minute": 23}
